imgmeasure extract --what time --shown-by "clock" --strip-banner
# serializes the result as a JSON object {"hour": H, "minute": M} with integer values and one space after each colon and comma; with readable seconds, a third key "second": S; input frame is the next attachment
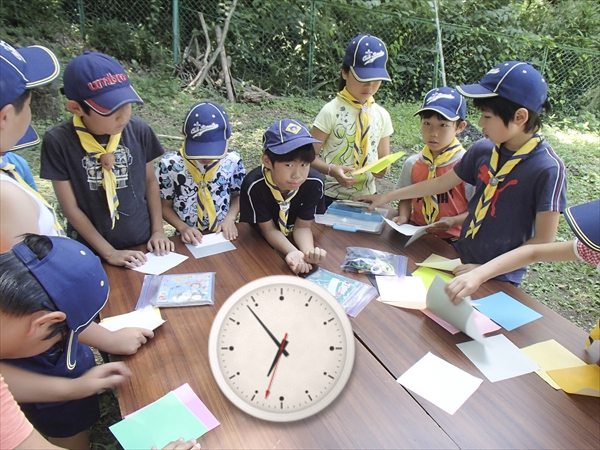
{"hour": 6, "minute": 53, "second": 33}
